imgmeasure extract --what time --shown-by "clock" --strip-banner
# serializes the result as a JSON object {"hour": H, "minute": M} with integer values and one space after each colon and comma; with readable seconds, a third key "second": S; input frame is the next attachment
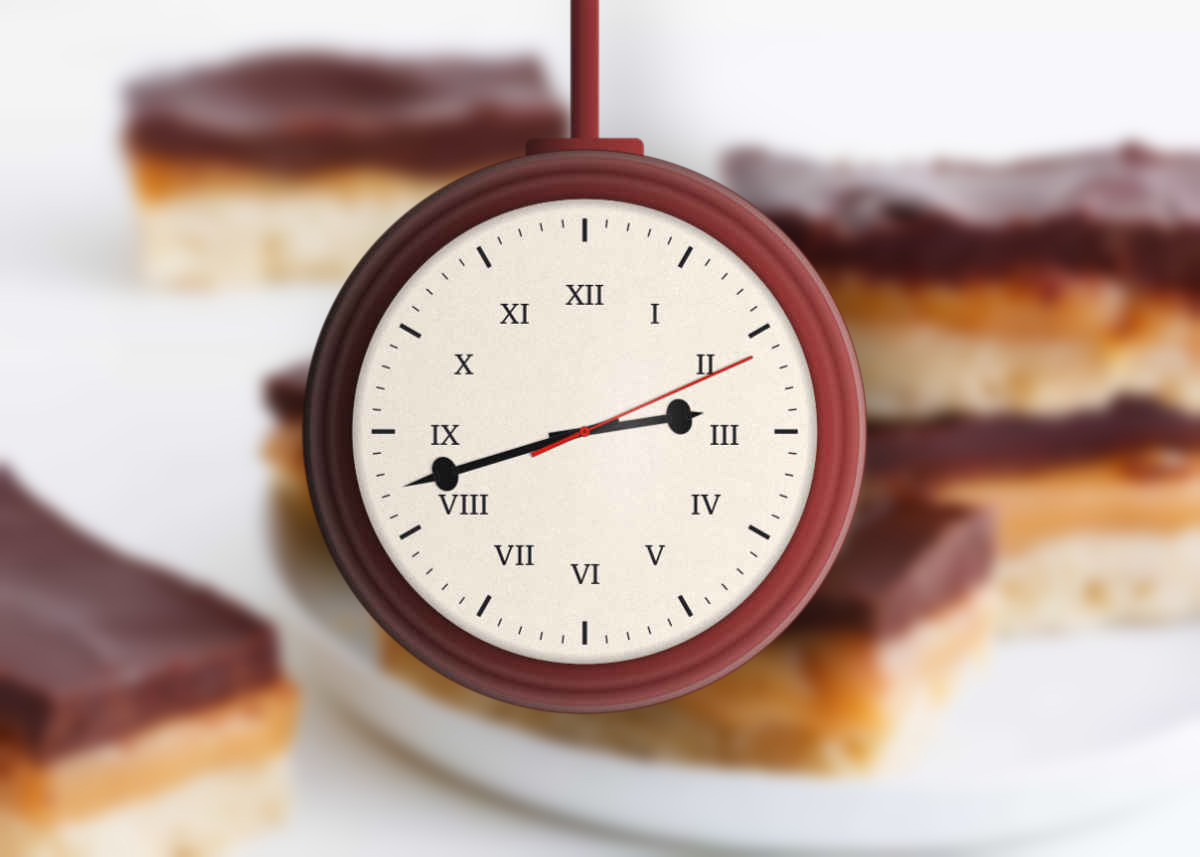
{"hour": 2, "minute": 42, "second": 11}
